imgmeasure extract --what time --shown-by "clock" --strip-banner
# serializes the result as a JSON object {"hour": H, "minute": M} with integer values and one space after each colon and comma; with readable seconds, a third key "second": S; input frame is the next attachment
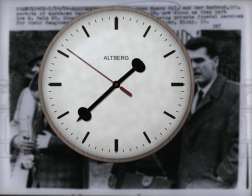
{"hour": 1, "minute": 37, "second": 51}
